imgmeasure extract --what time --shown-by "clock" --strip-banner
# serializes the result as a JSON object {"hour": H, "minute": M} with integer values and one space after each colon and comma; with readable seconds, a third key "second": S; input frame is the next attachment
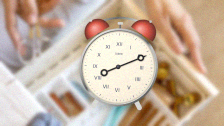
{"hour": 8, "minute": 11}
